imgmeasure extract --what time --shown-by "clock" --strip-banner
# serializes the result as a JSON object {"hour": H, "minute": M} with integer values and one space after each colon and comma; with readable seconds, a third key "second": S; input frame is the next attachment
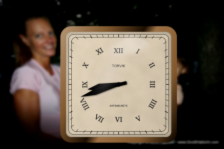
{"hour": 8, "minute": 42}
